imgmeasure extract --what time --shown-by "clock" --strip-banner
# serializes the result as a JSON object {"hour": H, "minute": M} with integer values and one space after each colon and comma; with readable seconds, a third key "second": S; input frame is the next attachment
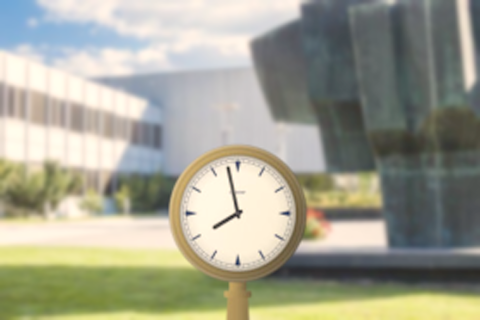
{"hour": 7, "minute": 58}
